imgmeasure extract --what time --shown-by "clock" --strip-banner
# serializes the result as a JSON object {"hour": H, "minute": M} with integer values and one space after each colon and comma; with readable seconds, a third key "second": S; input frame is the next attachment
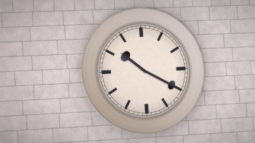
{"hour": 10, "minute": 20}
